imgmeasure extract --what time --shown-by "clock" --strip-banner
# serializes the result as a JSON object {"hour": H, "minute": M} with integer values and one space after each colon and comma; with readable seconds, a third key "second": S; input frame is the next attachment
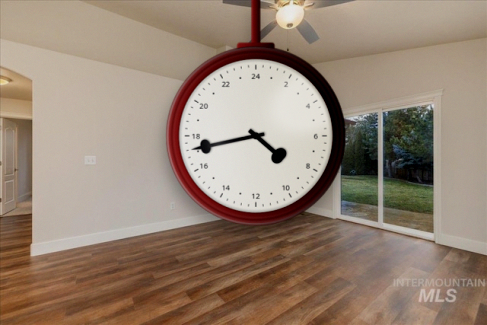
{"hour": 8, "minute": 43}
